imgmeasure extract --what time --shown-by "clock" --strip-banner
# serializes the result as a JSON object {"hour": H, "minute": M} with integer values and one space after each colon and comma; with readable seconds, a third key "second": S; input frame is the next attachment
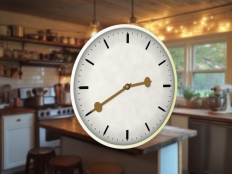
{"hour": 2, "minute": 40}
